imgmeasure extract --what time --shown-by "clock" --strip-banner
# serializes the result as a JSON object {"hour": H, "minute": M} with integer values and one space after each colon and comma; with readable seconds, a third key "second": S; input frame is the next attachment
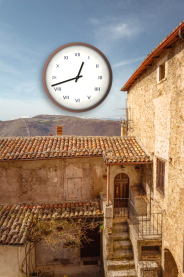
{"hour": 12, "minute": 42}
